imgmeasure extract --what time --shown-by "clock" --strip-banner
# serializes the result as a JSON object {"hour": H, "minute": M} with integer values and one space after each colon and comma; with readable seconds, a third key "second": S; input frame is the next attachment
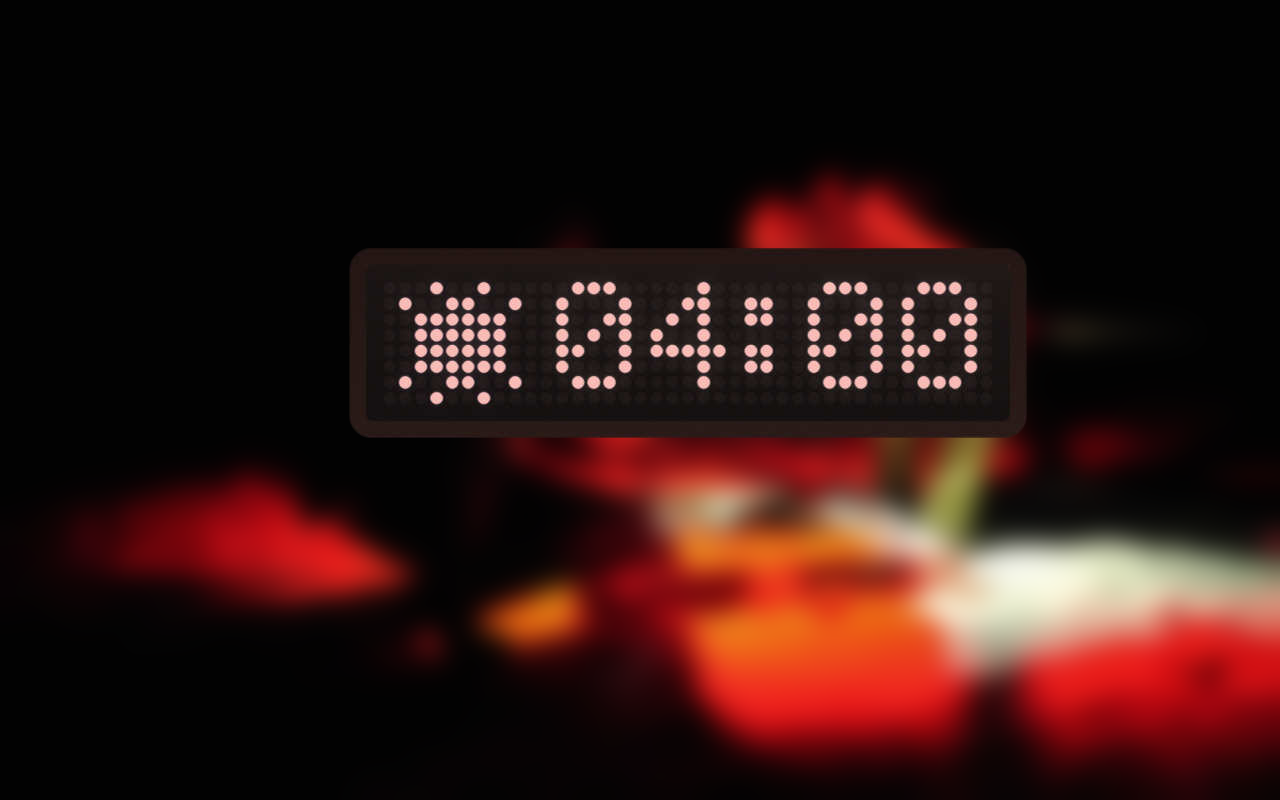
{"hour": 4, "minute": 0}
